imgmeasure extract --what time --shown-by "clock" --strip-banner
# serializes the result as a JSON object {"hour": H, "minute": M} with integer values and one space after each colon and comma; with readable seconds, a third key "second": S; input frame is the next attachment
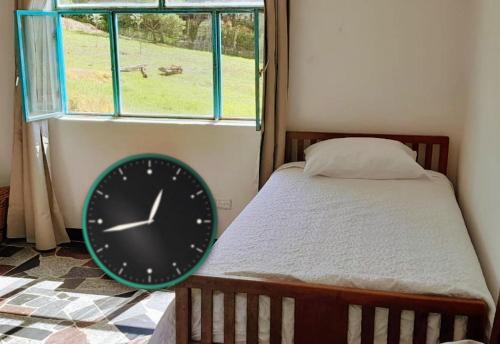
{"hour": 12, "minute": 43}
